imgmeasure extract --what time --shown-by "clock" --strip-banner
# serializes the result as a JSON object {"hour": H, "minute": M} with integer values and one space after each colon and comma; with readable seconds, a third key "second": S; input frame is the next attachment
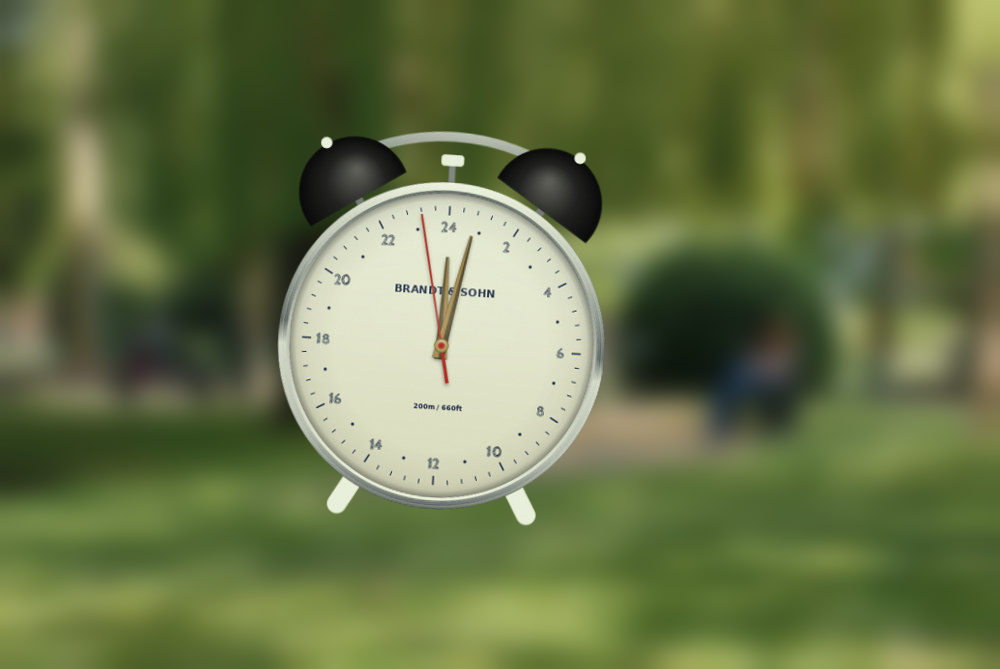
{"hour": 0, "minute": 1, "second": 58}
